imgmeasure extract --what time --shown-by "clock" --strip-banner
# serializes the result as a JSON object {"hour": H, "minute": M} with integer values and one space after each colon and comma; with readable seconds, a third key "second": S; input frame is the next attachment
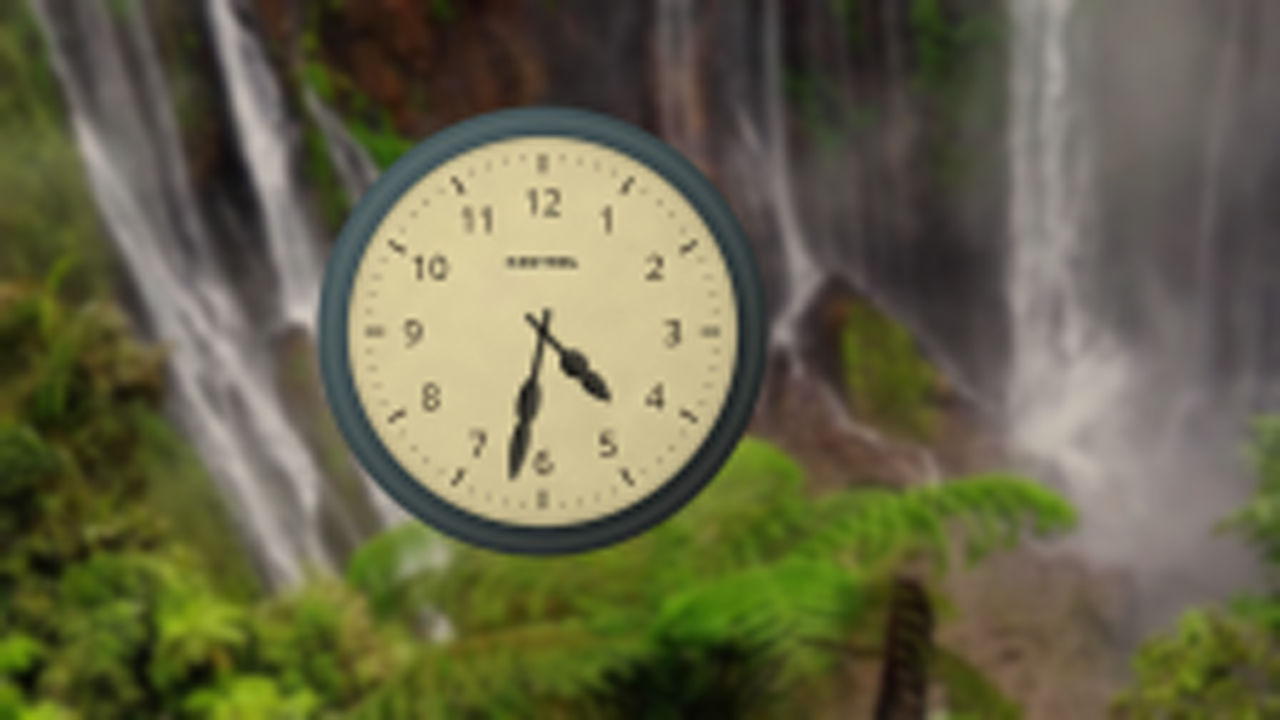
{"hour": 4, "minute": 32}
